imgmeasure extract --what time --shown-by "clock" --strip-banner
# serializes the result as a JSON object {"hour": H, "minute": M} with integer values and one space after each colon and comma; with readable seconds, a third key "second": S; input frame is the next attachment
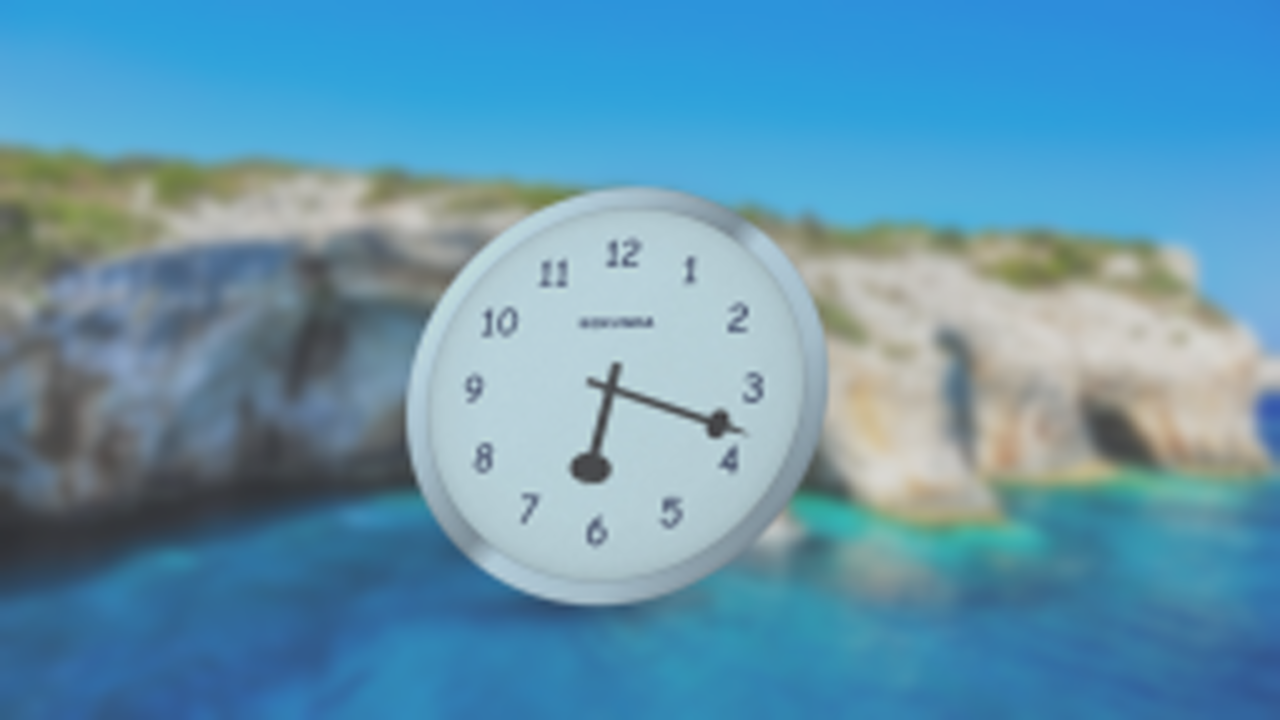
{"hour": 6, "minute": 18}
